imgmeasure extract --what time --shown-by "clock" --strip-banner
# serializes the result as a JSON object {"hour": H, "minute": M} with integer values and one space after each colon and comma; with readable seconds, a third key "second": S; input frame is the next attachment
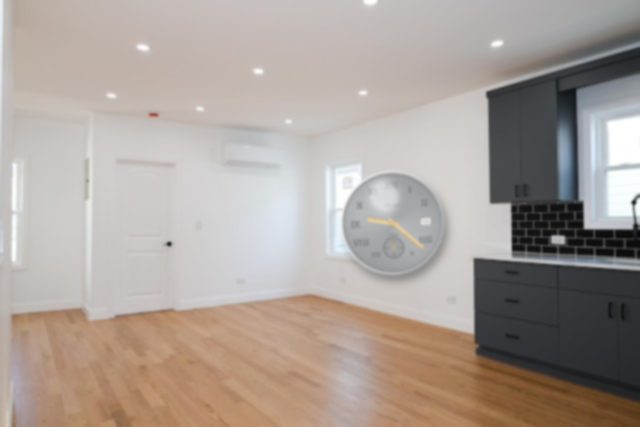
{"hour": 9, "minute": 22}
